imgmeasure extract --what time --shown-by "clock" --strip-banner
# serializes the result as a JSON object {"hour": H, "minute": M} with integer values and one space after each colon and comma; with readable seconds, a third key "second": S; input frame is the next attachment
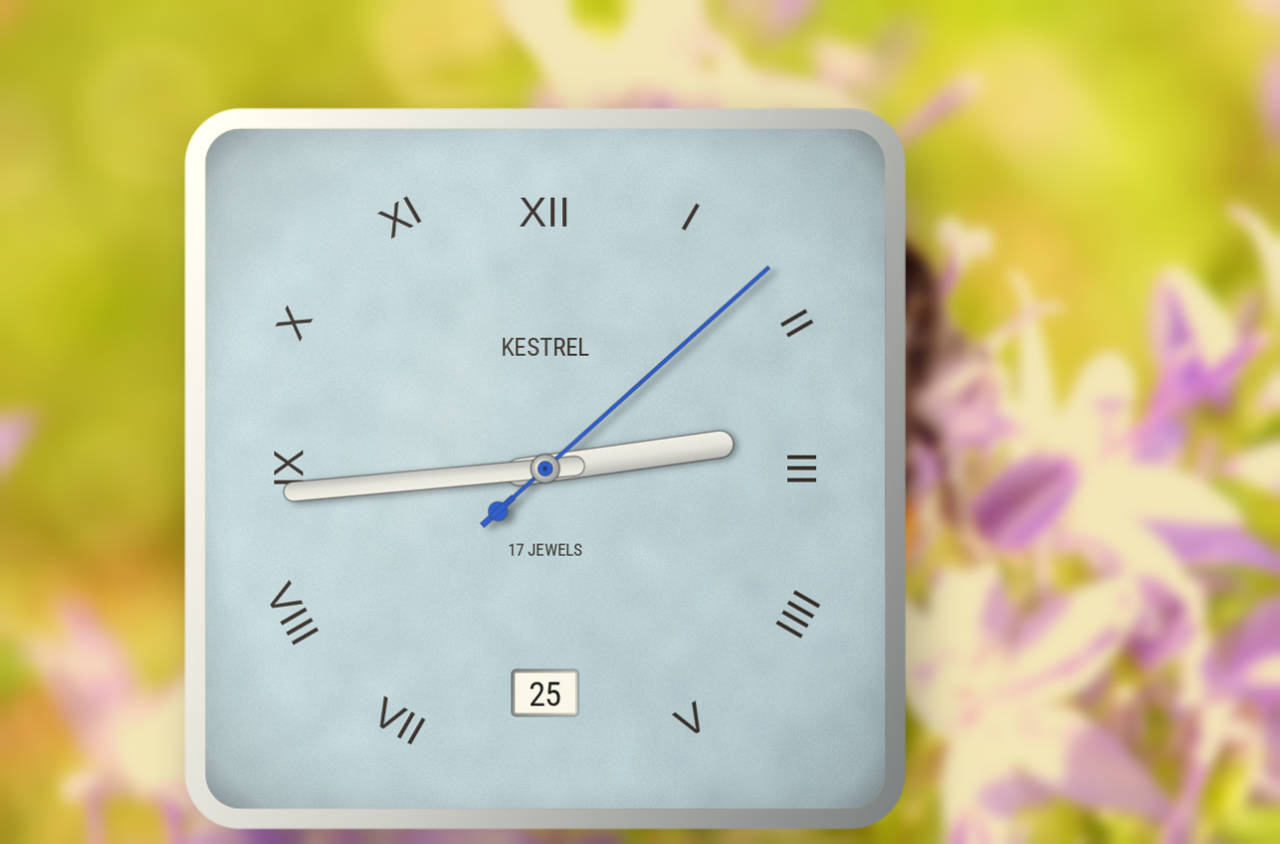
{"hour": 2, "minute": 44, "second": 8}
